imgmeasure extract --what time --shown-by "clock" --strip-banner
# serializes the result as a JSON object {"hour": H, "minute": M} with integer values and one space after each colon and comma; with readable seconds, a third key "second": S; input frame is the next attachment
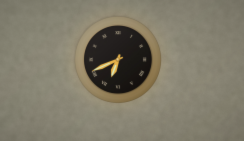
{"hour": 6, "minute": 41}
